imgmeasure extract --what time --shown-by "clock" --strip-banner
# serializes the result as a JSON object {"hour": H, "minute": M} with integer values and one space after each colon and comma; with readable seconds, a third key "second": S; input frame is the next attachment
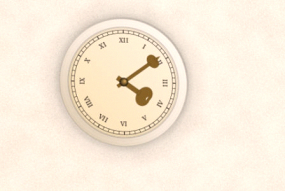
{"hour": 4, "minute": 9}
